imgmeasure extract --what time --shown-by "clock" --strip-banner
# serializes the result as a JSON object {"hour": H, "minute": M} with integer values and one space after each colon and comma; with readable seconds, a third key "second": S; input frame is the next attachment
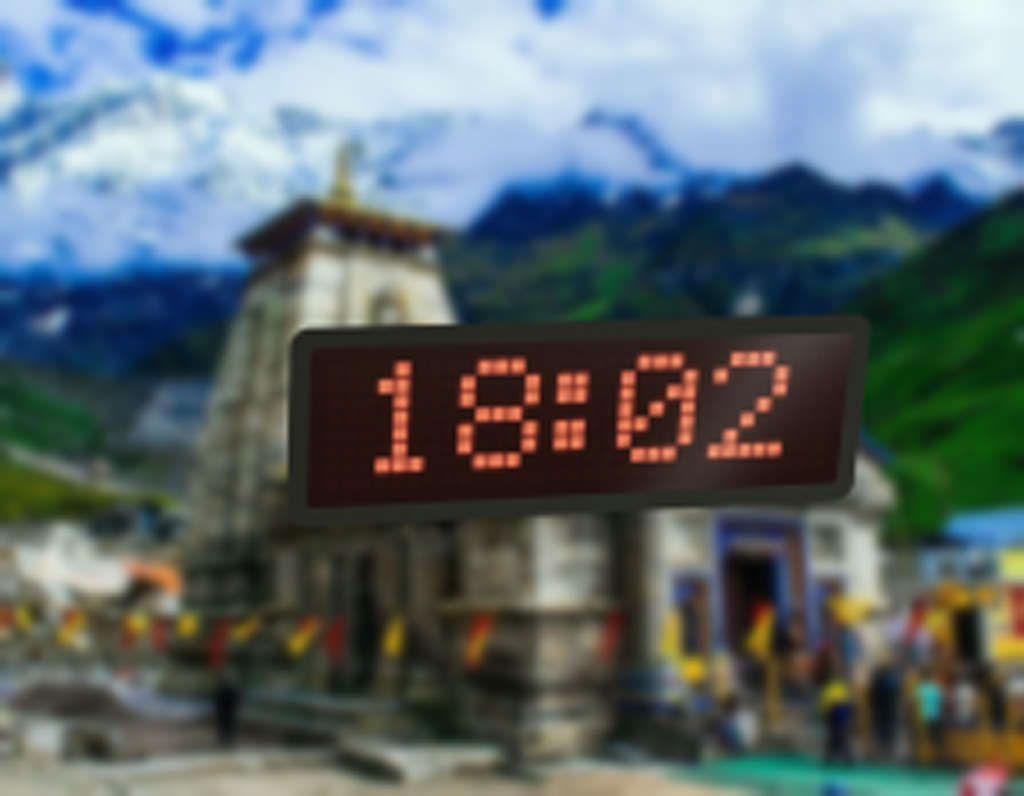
{"hour": 18, "minute": 2}
